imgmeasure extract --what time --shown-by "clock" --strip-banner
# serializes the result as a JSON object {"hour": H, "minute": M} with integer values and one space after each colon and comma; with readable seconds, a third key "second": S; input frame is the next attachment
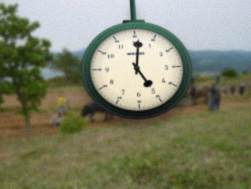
{"hour": 5, "minute": 1}
